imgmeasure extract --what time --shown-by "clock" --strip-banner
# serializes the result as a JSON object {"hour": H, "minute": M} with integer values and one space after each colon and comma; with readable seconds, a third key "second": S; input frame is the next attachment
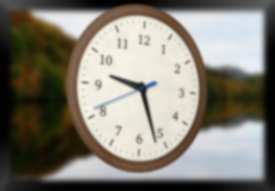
{"hour": 9, "minute": 26, "second": 41}
